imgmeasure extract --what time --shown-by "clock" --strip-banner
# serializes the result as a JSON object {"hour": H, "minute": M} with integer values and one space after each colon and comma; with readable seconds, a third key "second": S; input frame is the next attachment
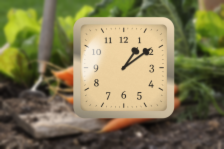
{"hour": 1, "minute": 9}
